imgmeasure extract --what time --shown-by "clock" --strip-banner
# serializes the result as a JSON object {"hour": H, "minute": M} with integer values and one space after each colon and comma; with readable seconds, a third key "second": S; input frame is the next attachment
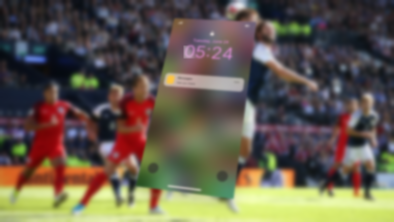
{"hour": 5, "minute": 24}
